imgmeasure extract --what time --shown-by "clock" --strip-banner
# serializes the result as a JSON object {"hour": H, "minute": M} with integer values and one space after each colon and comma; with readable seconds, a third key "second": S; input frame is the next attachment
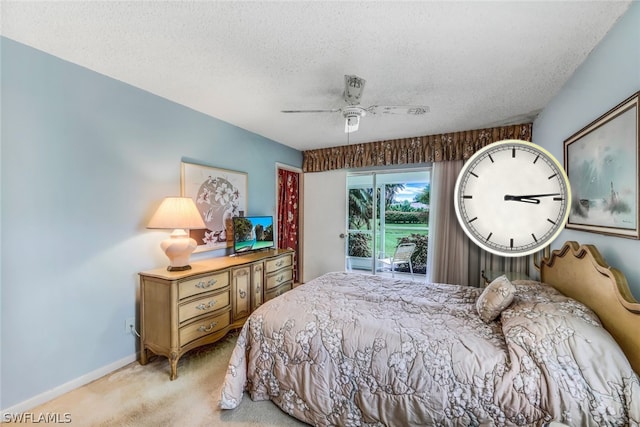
{"hour": 3, "minute": 14}
